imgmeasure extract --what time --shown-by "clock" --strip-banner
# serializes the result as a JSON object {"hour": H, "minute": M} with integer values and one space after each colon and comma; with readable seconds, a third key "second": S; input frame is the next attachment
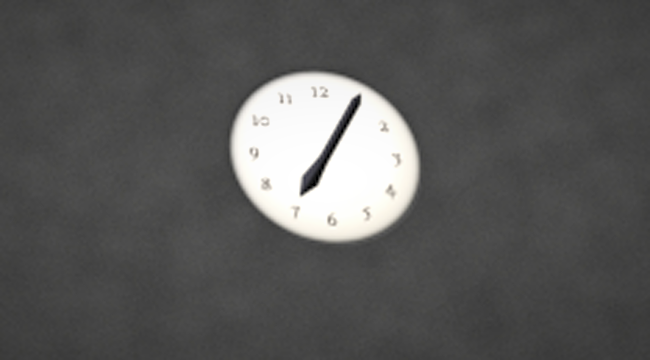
{"hour": 7, "minute": 5}
